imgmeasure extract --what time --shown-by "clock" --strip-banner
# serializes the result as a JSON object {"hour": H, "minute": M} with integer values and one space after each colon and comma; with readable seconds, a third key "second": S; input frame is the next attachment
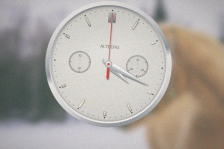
{"hour": 4, "minute": 19}
